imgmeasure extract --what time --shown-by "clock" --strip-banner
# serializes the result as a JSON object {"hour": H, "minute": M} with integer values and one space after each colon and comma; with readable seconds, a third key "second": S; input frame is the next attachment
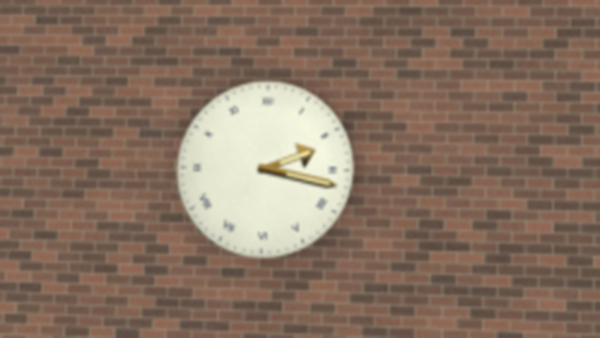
{"hour": 2, "minute": 17}
